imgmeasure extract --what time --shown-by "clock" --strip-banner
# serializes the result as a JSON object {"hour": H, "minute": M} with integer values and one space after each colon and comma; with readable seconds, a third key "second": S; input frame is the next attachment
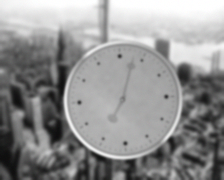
{"hour": 7, "minute": 3}
